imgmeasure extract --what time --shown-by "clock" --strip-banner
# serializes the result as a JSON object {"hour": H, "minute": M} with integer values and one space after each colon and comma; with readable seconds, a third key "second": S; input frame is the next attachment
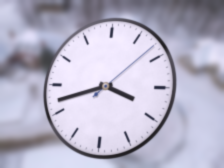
{"hour": 3, "minute": 42, "second": 8}
